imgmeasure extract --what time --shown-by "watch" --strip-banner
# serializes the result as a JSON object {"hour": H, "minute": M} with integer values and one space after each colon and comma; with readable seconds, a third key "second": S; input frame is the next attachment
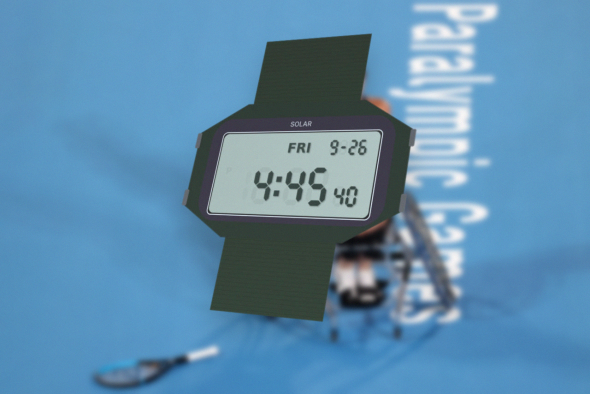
{"hour": 4, "minute": 45, "second": 40}
